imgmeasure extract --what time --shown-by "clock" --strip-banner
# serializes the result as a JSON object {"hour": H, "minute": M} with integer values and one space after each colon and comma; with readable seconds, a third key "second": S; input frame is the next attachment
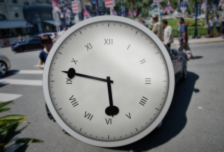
{"hour": 5, "minute": 47}
